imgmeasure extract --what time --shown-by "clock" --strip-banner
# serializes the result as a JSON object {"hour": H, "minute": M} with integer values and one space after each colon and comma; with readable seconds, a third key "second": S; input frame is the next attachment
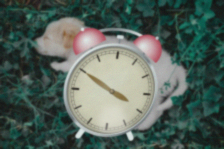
{"hour": 3, "minute": 50}
